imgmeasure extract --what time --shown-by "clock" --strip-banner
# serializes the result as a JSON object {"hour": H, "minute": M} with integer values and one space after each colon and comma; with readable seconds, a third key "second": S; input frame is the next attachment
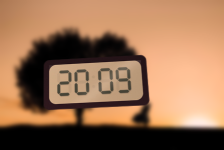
{"hour": 20, "minute": 9}
